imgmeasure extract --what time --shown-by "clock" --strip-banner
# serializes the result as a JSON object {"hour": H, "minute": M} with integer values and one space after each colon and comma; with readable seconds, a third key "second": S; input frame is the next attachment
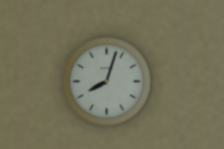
{"hour": 8, "minute": 3}
